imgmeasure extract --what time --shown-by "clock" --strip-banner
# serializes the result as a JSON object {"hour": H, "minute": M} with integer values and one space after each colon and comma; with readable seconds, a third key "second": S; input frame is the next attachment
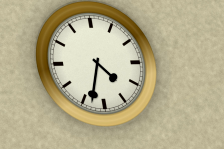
{"hour": 4, "minute": 33}
